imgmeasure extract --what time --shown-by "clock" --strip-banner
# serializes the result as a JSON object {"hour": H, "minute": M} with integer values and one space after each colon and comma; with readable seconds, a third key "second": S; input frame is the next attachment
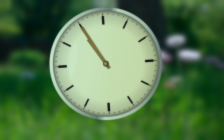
{"hour": 10, "minute": 55}
